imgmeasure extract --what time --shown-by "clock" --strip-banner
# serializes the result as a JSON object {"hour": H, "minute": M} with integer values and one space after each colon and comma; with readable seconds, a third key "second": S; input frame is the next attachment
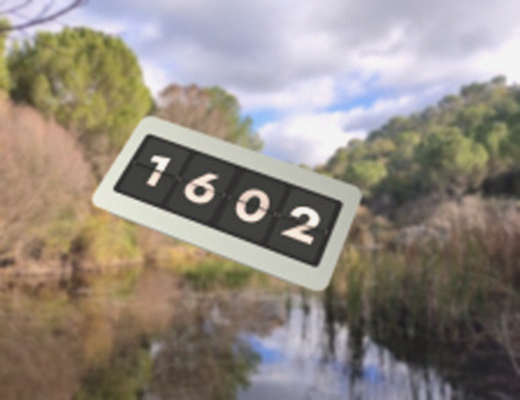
{"hour": 16, "minute": 2}
